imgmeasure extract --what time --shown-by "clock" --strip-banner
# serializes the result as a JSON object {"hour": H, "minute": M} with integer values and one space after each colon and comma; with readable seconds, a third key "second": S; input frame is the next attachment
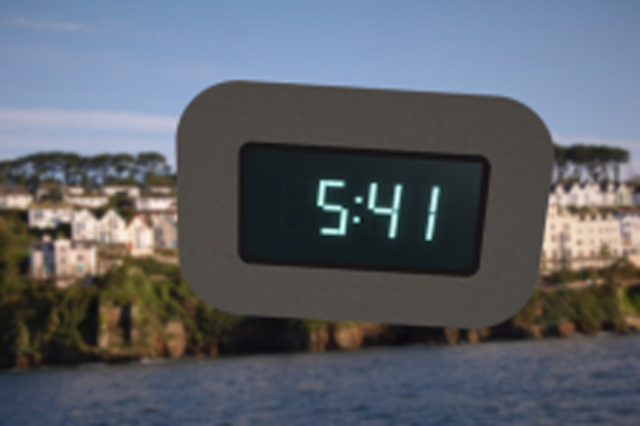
{"hour": 5, "minute": 41}
